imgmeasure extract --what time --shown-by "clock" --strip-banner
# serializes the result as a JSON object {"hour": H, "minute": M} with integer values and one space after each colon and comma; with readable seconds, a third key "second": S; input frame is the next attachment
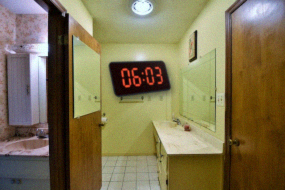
{"hour": 6, "minute": 3}
